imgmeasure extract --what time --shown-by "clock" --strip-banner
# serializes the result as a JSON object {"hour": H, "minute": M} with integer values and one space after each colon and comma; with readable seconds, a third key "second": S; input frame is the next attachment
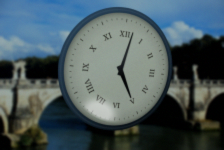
{"hour": 5, "minute": 2}
